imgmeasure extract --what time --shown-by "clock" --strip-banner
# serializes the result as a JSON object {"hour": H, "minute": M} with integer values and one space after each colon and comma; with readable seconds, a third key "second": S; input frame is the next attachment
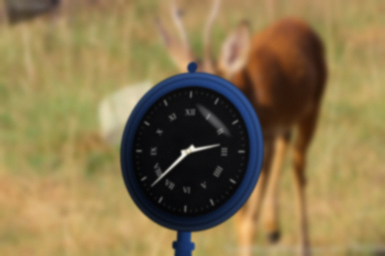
{"hour": 2, "minute": 38}
